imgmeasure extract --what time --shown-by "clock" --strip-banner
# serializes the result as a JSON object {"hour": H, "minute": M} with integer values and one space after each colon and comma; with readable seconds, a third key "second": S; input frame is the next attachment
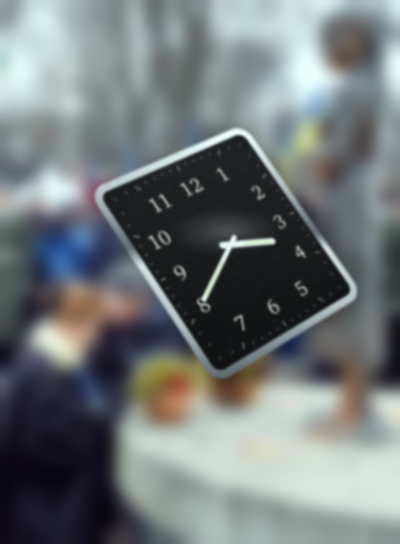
{"hour": 3, "minute": 40}
